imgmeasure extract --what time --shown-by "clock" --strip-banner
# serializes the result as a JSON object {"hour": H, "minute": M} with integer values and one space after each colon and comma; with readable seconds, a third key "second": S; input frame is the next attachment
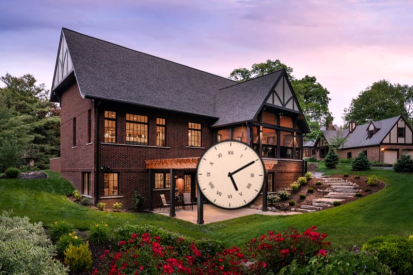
{"hour": 5, "minute": 10}
